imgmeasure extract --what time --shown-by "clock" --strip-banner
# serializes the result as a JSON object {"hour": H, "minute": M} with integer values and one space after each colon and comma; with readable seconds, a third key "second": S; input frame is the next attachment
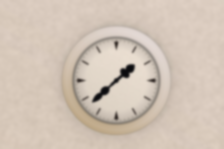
{"hour": 1, "minute": 38}
